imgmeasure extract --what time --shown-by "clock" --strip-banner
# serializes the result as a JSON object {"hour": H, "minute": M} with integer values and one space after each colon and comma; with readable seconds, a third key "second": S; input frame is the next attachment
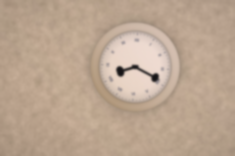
{"hour": 8, "minute": 19}
